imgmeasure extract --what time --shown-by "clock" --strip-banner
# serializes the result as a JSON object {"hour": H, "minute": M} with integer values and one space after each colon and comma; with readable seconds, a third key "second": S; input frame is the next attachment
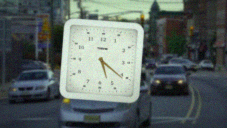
{"hour": 5, "minute": 21}
